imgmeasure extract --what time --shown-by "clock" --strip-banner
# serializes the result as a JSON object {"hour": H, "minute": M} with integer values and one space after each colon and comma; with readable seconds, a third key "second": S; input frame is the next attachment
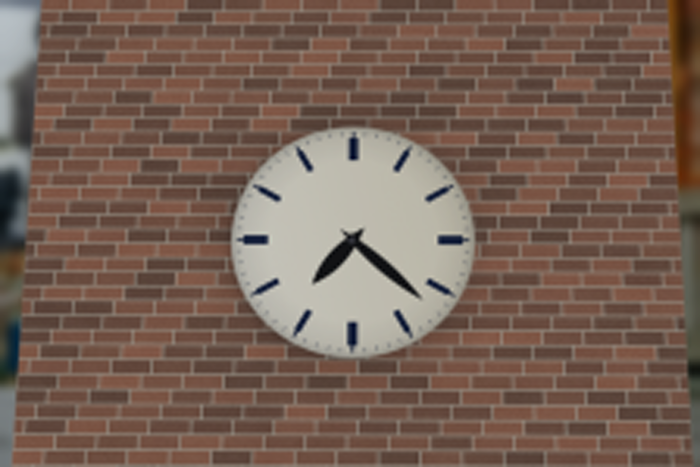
{"hour": 7, "minute": 22}
